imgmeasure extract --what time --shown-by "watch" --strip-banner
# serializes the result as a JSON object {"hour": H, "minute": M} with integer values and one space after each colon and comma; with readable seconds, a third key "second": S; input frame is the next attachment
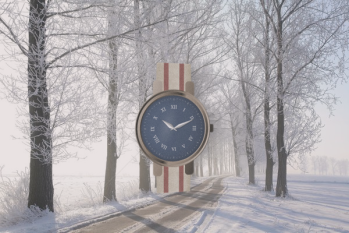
{"hour": 10, "minute": 11}
